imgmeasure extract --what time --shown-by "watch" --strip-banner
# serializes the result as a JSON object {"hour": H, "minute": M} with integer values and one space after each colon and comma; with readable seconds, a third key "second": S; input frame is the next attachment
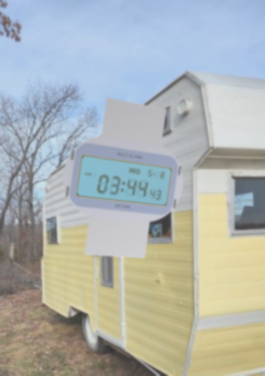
{"hour": 3, "minute": 44}
